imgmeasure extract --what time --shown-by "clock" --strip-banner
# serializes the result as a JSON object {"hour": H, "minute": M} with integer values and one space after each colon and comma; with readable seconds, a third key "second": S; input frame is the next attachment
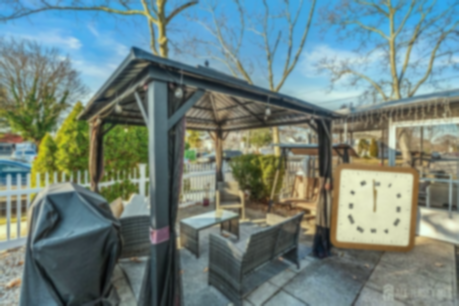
{"hour": 11, "minute": 59}
